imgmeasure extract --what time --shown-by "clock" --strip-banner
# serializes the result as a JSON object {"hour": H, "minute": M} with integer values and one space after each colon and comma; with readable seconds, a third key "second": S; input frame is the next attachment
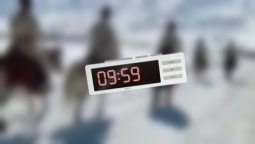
{"hour": 9, "minute": 59}
